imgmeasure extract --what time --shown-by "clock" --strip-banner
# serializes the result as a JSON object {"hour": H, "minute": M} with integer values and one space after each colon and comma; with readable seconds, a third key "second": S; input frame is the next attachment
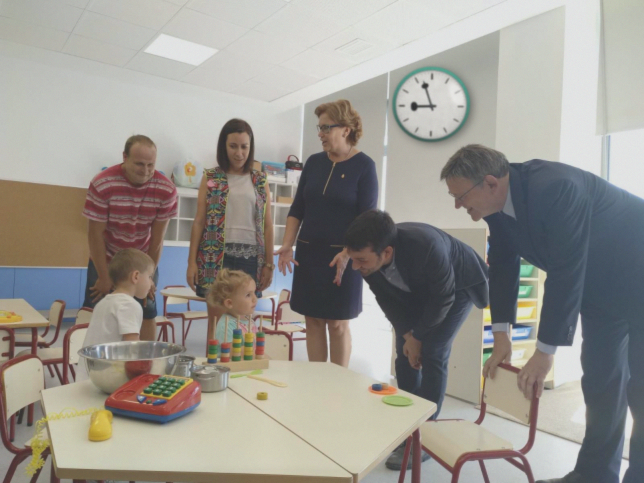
{"hour": 8, "minute": 57}
